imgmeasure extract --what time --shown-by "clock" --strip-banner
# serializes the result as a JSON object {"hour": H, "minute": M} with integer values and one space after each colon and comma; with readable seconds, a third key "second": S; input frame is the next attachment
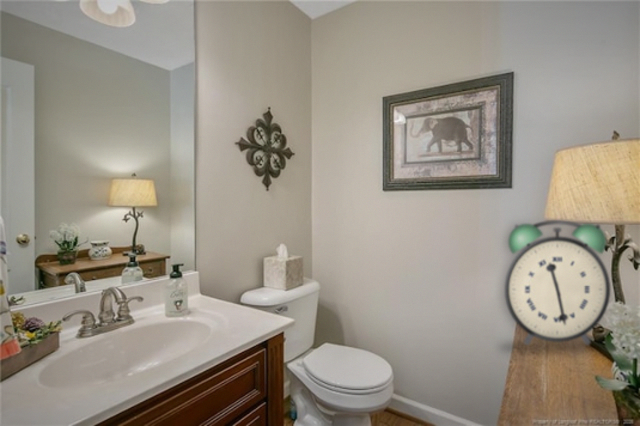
{"hour": 11, "minute": 28}
